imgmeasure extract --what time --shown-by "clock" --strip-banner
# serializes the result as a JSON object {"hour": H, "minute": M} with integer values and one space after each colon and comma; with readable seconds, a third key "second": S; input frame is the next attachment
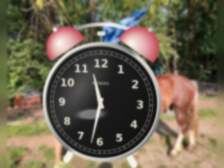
{"hour": 11, "minute": 32}
